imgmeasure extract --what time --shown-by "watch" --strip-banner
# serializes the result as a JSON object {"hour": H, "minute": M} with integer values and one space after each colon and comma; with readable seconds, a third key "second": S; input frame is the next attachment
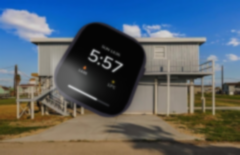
{"hour": 5, "minute": 57}
